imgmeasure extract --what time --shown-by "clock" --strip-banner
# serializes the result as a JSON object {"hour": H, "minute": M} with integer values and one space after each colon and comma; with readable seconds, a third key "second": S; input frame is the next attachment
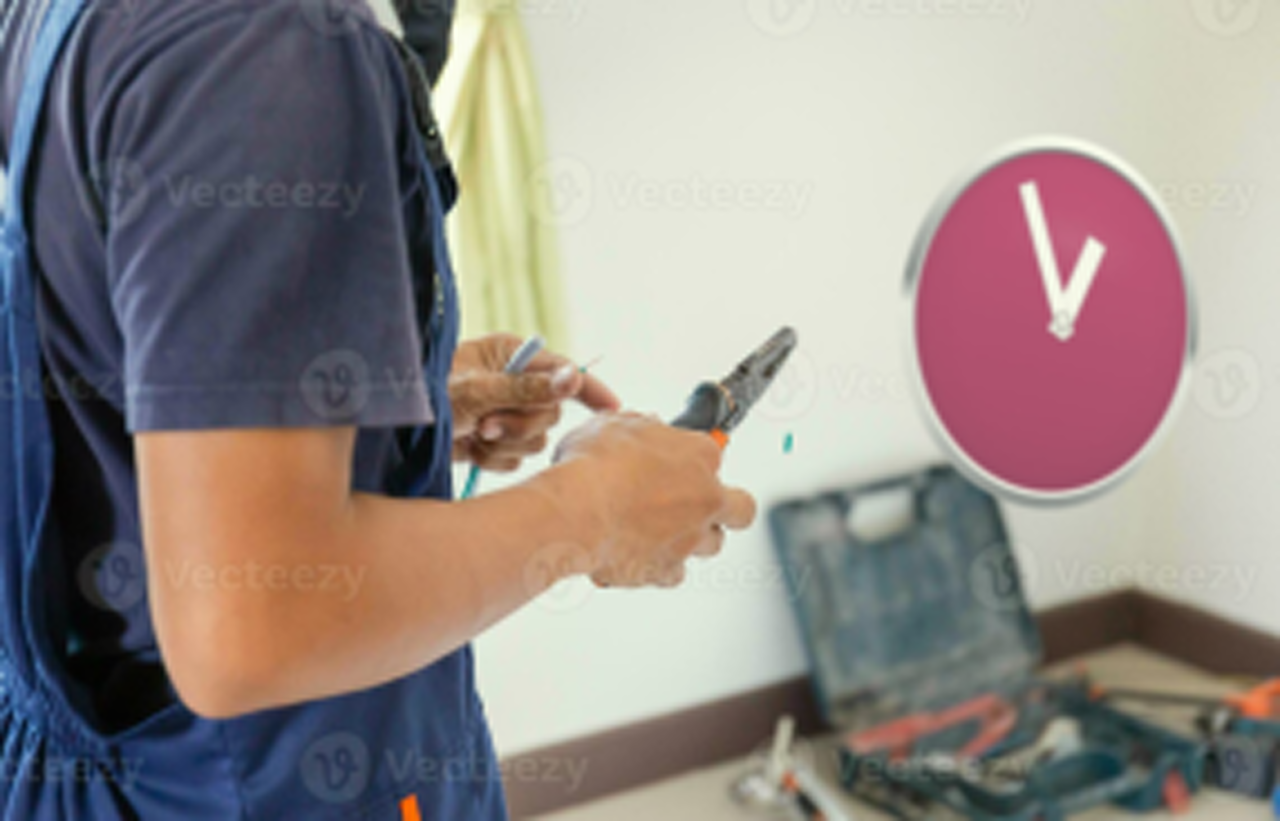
{"hour": 12, "minute": 57}
